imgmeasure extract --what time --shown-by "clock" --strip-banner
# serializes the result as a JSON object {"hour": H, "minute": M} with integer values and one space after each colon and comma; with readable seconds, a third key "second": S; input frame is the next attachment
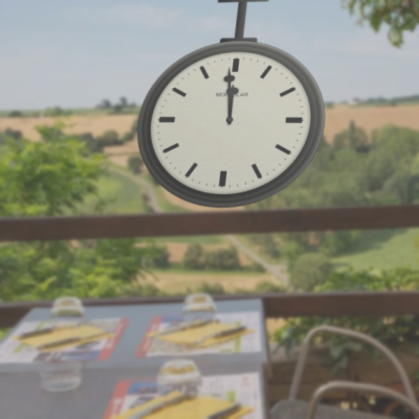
{"hour": 11, "minute": 59}
